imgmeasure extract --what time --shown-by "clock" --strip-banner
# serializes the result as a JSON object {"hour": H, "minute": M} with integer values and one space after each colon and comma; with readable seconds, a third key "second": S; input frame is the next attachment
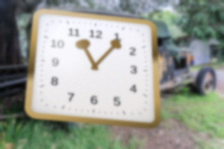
{"hour": 11, "minute": 6}
